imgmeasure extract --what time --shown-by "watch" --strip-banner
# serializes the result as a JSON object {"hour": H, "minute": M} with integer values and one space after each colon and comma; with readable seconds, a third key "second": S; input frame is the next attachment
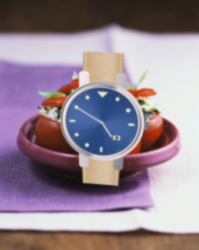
{"hour": 4, "minute": 50}
